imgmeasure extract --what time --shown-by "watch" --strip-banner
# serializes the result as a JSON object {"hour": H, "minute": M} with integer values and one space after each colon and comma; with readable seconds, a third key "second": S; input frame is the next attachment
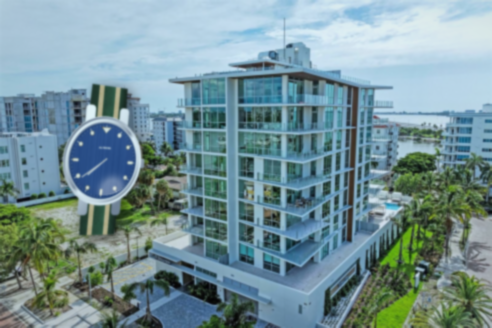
{"hour": 7, "minute": 39}
